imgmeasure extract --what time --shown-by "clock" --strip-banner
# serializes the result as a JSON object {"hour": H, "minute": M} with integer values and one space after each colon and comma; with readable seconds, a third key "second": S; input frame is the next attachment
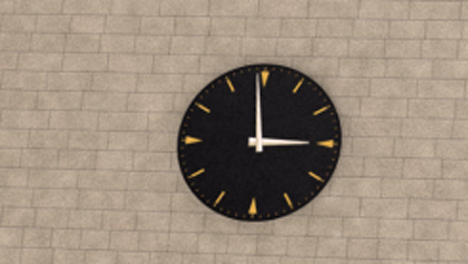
{"hour": 2, "minute": 59}
